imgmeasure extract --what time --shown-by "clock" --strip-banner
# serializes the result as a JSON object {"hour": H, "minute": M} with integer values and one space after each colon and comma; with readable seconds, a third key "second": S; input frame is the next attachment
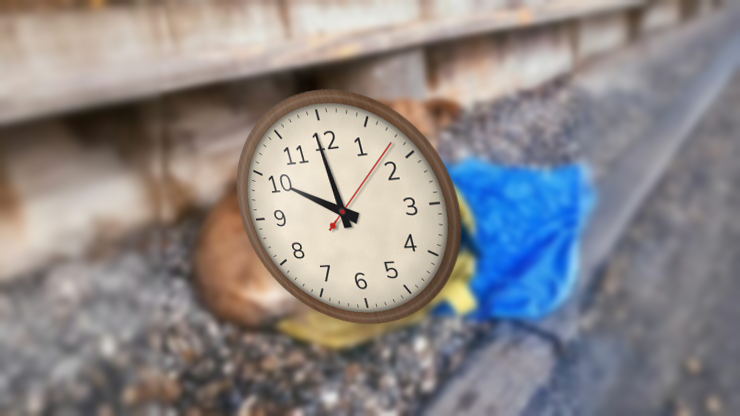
{"hour": 9, "minute": 59, "second": 8}
